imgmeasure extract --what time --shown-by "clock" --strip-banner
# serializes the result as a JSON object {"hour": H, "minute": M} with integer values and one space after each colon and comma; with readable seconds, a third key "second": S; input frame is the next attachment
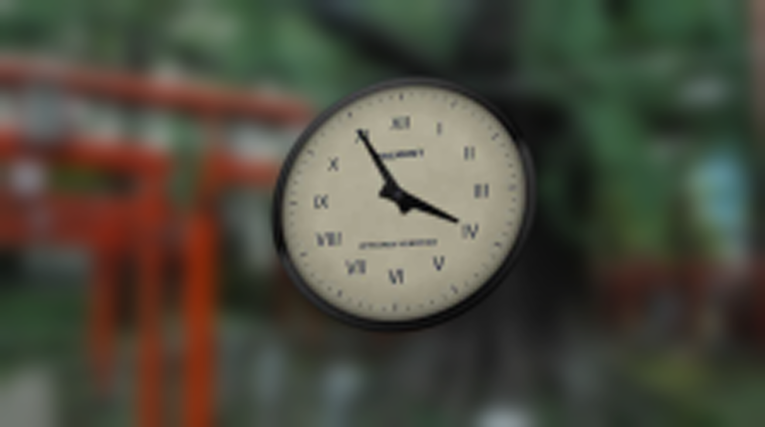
{"hour": 3, "minute": 55}
